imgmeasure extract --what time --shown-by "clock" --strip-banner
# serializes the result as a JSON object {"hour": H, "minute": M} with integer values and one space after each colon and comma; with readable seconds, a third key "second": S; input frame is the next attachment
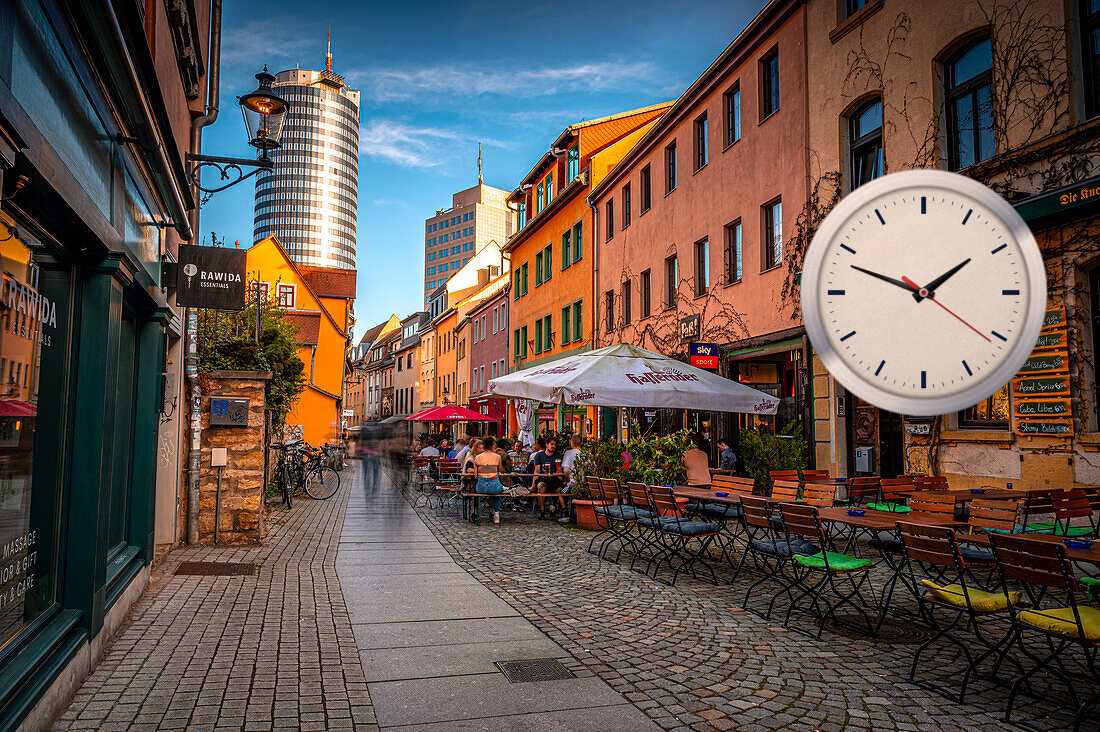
{"hour": 1, "minute": 48, "second": 21}
